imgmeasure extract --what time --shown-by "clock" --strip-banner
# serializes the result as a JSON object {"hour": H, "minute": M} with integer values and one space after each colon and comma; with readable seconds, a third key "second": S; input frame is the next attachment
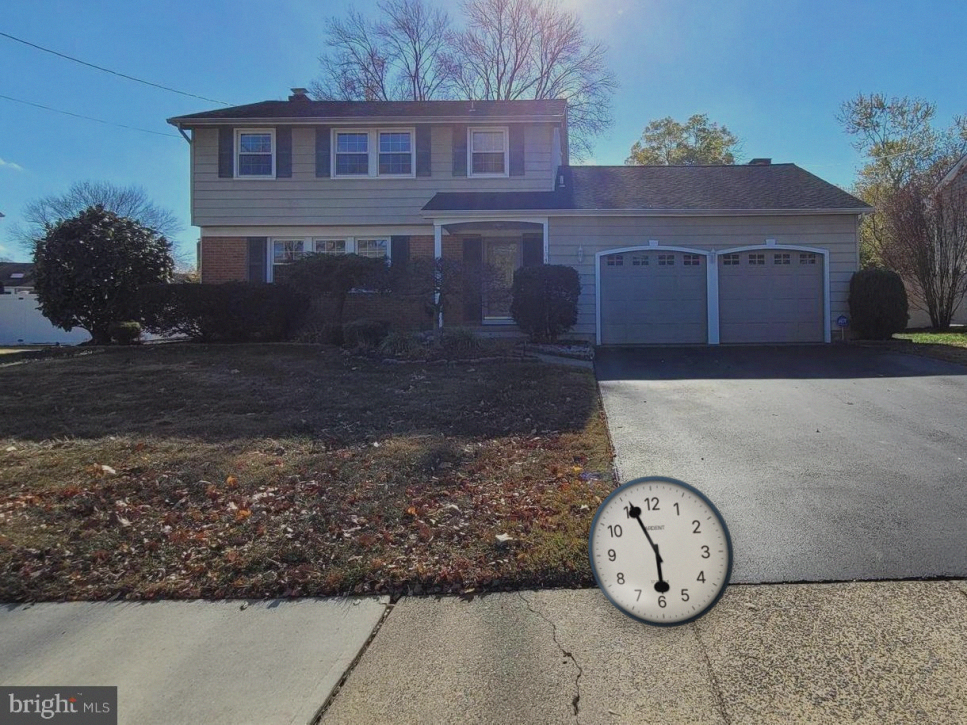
{"hour": 5, "minute": 56}
